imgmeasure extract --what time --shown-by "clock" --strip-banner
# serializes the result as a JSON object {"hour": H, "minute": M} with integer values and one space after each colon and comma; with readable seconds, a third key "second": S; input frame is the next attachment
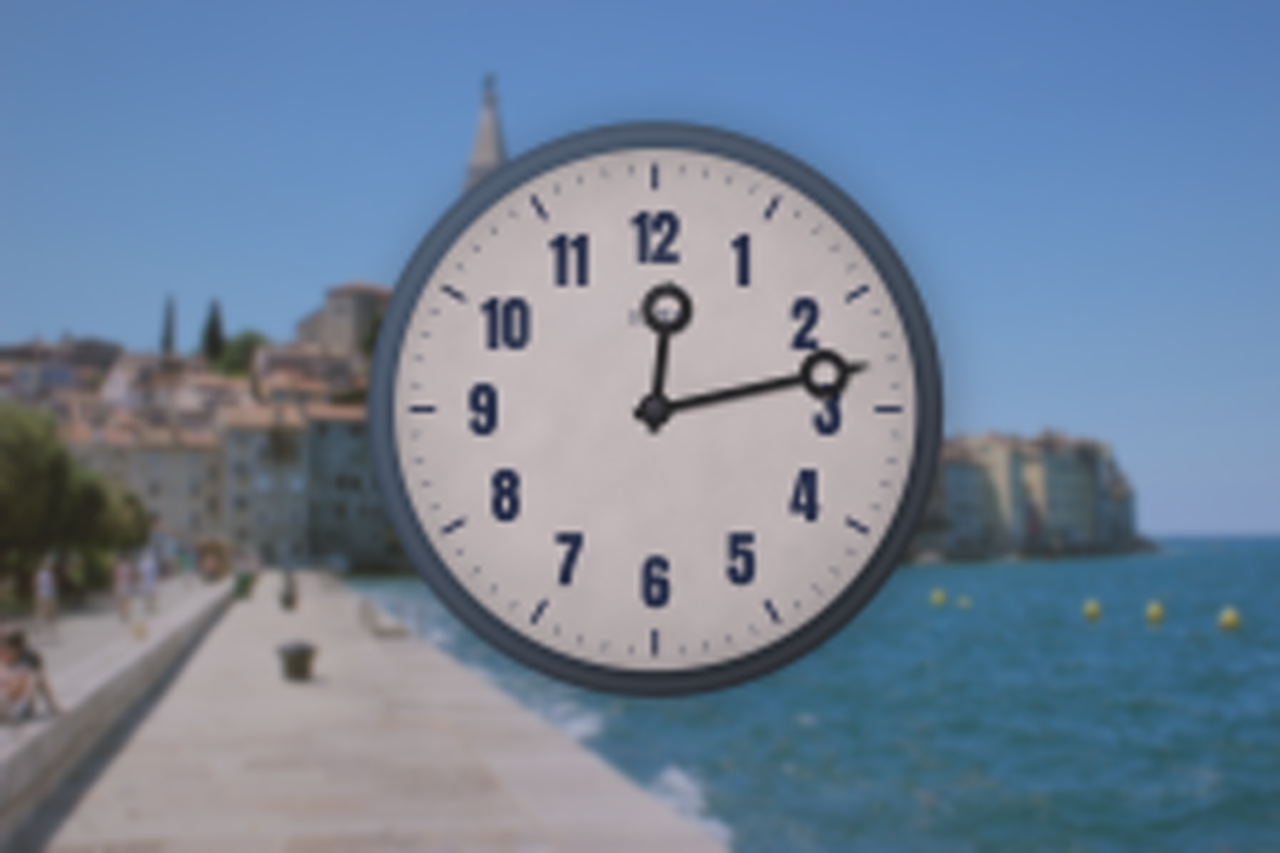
{"hour": 12, "minute": 13}
